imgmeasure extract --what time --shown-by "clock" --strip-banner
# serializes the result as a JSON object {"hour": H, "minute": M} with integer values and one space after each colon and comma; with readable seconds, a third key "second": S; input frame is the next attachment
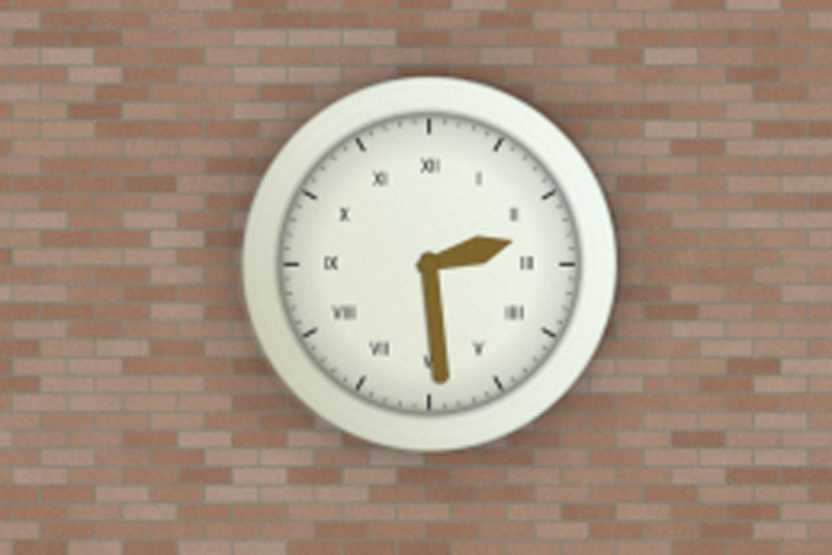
{"hour": 2, "minute": 29}
